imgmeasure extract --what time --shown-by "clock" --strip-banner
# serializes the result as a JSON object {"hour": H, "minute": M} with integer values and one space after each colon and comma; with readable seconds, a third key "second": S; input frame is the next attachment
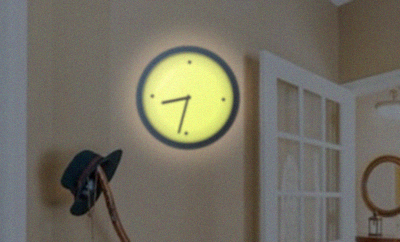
{"hour": 8, "minute": 32}
